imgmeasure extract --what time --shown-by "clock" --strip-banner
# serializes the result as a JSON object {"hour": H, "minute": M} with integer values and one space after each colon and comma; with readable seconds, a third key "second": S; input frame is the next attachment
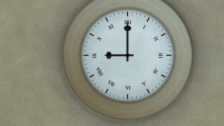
{"hour": 9, "minute": 0}
